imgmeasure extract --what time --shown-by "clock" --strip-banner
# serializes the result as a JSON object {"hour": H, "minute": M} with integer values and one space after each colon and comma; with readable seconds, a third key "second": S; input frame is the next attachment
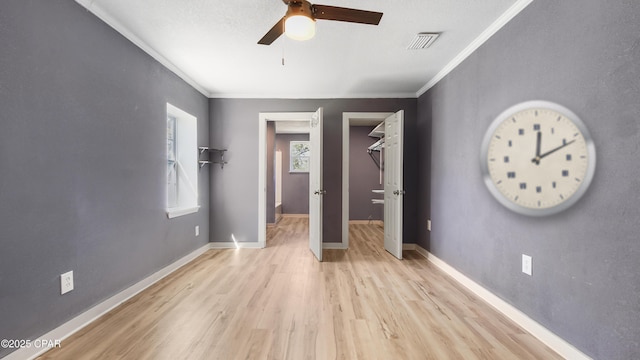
{"hour": 12, "minute": 11}
